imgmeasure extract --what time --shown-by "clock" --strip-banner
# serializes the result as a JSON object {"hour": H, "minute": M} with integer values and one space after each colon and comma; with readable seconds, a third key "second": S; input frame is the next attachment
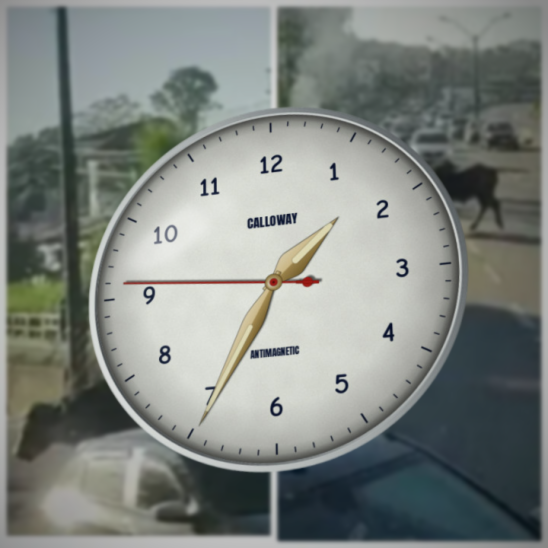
{"hour": 1, "minute": 34, "second": 46}
